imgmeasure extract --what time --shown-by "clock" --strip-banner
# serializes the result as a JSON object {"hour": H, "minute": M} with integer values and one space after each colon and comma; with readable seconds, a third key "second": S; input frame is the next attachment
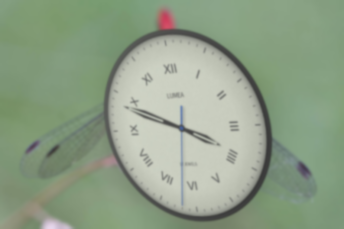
{"hour": 3, "minute": 48, "second": 32}
